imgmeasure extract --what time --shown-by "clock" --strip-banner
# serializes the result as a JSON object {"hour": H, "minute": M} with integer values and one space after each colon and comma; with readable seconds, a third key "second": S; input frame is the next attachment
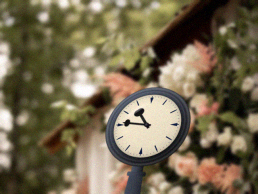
{"hour": 10, "minute": 46}
